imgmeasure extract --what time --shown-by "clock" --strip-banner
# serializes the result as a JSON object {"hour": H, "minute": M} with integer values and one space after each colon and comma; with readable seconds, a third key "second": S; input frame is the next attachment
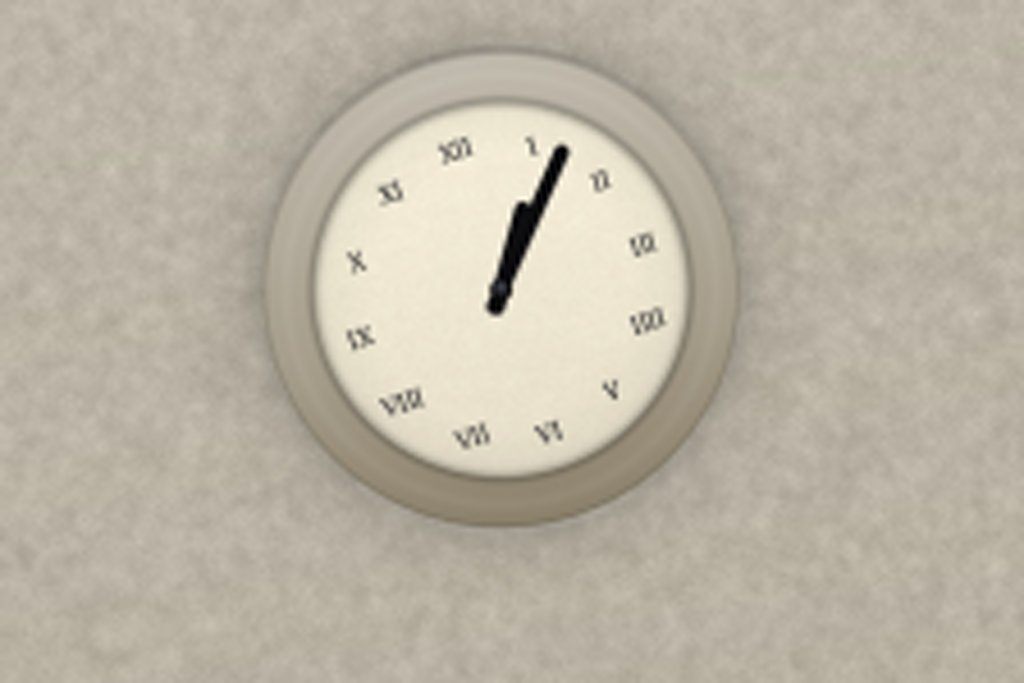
{"hour": 1, "minute": 7}
